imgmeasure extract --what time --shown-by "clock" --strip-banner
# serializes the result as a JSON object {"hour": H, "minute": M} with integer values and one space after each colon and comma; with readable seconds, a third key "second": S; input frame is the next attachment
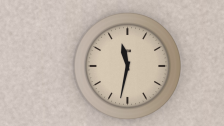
{"hour": 11, "minute": 32}
